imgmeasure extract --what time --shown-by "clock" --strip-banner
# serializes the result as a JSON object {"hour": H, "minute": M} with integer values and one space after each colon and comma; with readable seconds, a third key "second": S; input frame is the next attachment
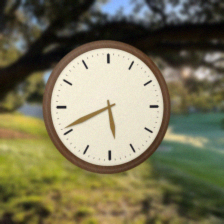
{"hour": 5, "minute": 41}
